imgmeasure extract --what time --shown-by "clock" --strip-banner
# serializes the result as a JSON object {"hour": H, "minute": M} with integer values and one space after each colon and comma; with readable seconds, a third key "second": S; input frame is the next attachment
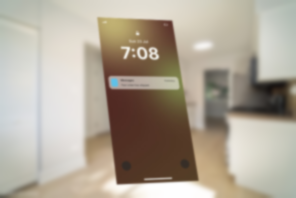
{"hour": 7, "minute": 8}
